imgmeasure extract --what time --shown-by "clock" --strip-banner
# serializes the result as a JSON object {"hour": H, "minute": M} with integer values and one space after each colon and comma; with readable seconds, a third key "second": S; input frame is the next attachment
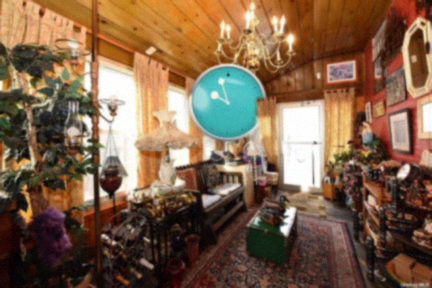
{"hour": 9, "minute": 57}
